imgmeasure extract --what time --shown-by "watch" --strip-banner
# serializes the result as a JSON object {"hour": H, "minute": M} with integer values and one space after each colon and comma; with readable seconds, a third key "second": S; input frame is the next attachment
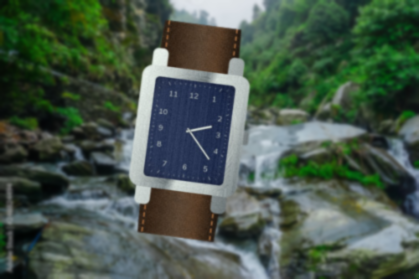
{"hour": 2, "minute": 23}
